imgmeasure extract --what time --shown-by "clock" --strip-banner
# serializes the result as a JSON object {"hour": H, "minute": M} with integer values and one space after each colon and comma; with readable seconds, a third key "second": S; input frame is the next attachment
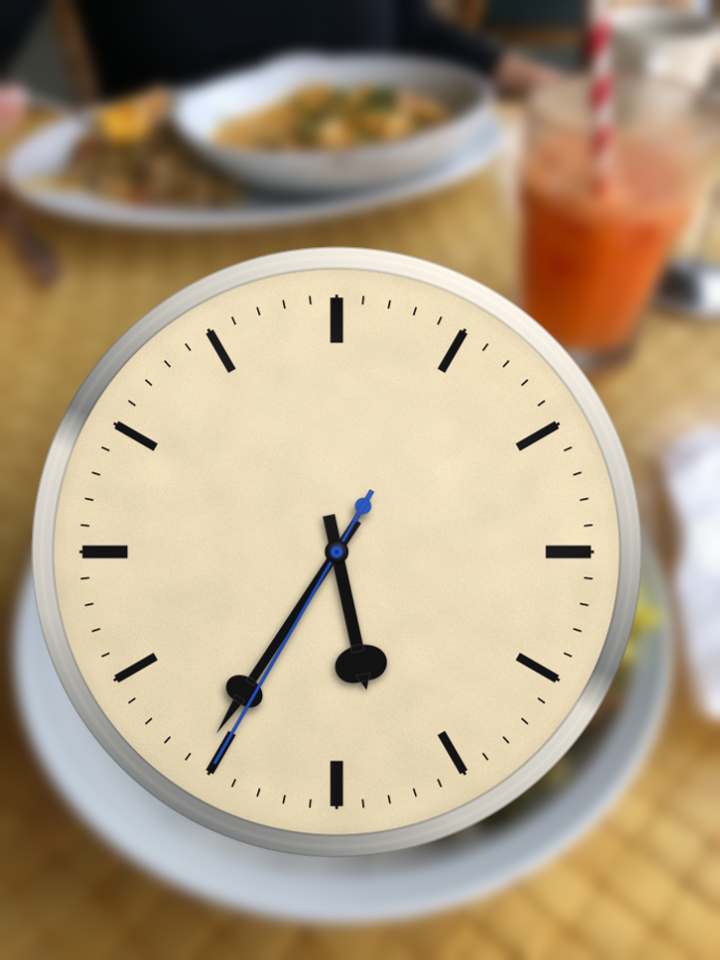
{"hour": 5, "minute": 35, "second": 35}
